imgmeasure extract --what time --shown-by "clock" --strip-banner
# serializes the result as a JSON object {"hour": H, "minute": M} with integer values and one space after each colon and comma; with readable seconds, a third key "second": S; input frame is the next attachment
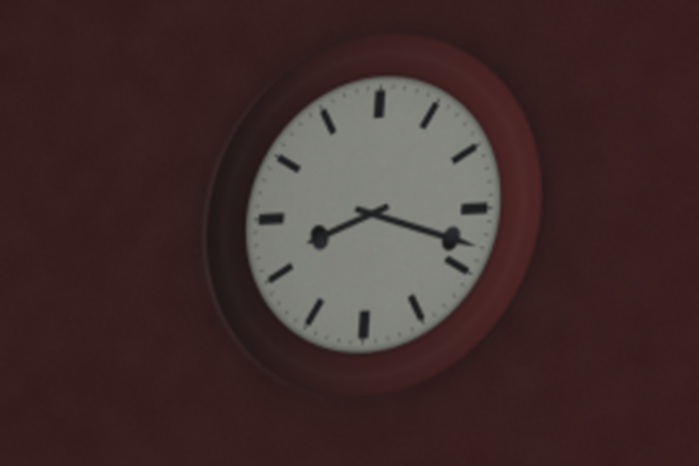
{"hour": 8, "minute": 18}
